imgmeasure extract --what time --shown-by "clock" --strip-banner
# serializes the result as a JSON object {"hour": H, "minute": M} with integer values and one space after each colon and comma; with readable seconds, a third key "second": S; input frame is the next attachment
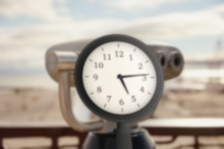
{"hour": 5, "minute": 14}
